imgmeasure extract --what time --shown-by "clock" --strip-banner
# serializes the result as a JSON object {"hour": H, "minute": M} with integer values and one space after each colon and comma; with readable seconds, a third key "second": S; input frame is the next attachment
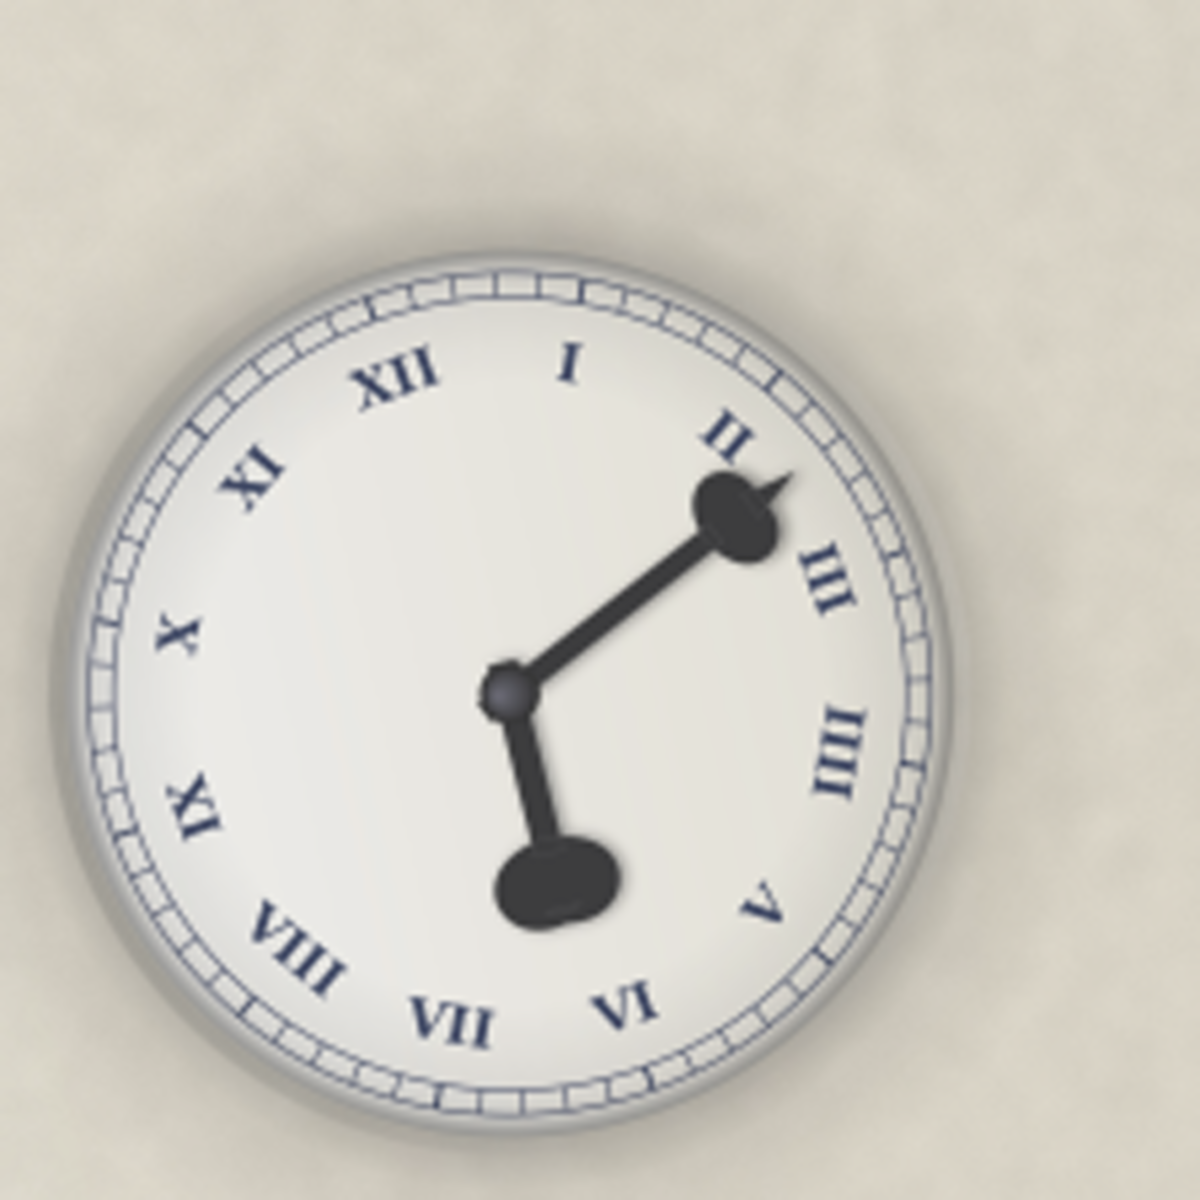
{"hour": 6, "minute": 12}
